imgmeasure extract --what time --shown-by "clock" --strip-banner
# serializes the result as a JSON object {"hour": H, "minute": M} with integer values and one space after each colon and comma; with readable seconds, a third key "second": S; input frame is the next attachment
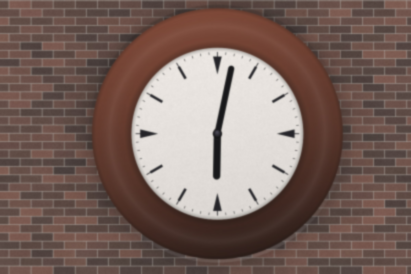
{"hour": 6, "minute": 2}
